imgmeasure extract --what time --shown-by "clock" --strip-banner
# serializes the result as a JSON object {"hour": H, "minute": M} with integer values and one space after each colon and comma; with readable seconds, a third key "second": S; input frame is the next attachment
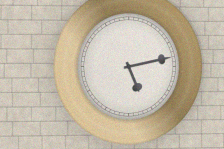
{"hour": 5, "minute": 13}
